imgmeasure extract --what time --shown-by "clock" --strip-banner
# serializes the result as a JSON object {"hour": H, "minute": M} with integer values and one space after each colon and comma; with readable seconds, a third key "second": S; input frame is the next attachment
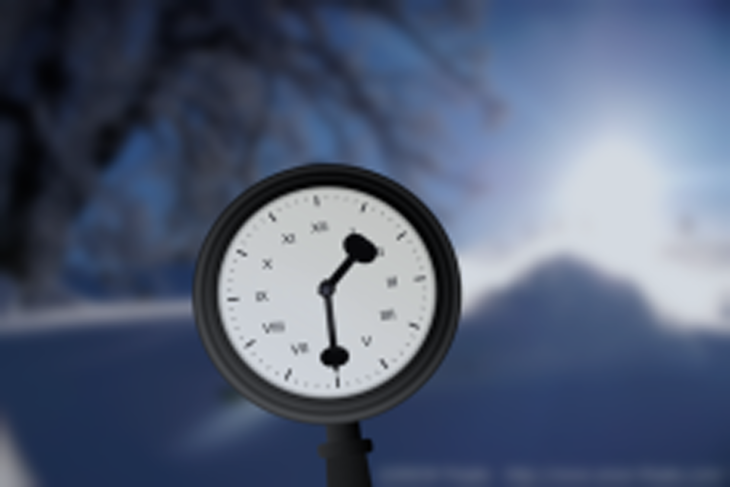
{"hour": 1, "minute": 30}
